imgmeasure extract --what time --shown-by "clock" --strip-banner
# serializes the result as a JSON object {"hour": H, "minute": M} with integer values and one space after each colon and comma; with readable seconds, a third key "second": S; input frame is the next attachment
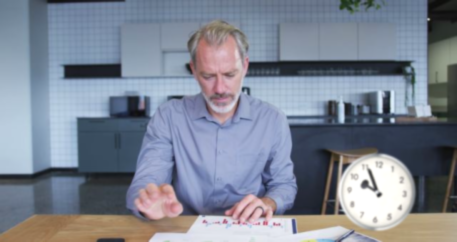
{"hour": 9, "minute": 56}
